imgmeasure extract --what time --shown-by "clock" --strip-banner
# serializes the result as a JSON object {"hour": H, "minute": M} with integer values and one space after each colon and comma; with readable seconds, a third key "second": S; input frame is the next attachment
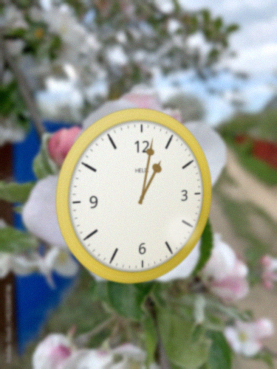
{"hour": 1, "minute": 2}
